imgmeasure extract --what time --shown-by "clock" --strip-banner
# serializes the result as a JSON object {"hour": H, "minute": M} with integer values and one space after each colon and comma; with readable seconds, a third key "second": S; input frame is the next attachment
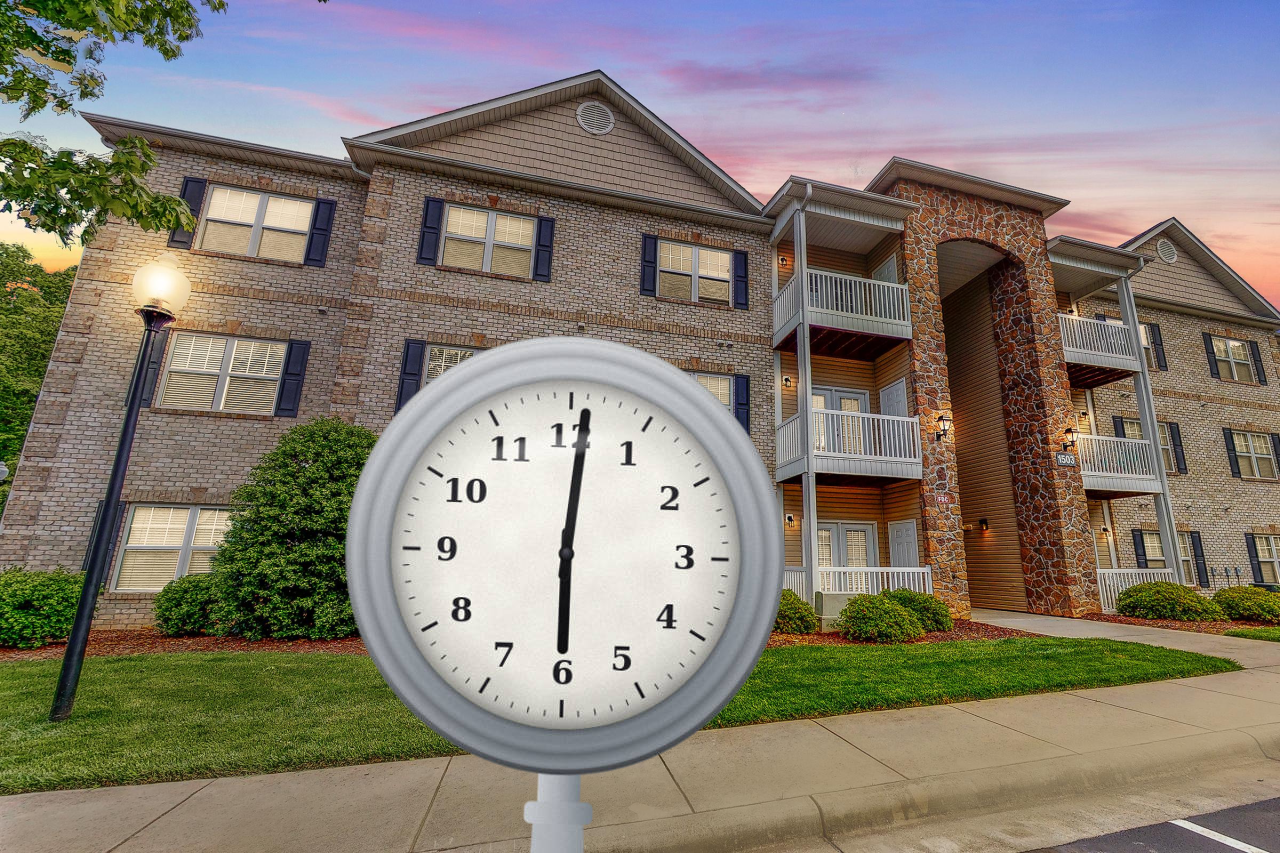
{"hour": 6, "minute": 1}
